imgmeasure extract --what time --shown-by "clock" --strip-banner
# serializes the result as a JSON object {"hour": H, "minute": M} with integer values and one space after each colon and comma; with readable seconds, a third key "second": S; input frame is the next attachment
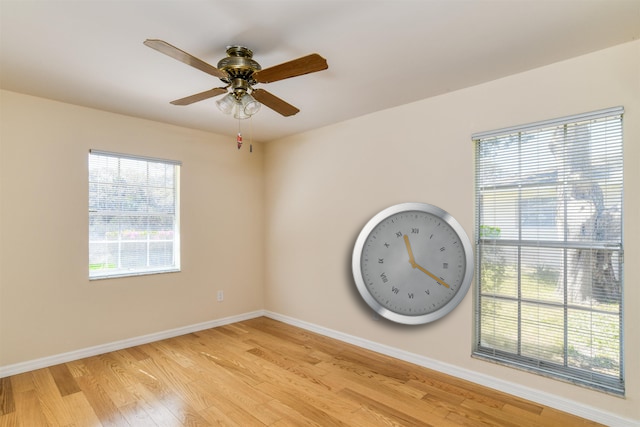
{"hour": 11, "minute": 20}
